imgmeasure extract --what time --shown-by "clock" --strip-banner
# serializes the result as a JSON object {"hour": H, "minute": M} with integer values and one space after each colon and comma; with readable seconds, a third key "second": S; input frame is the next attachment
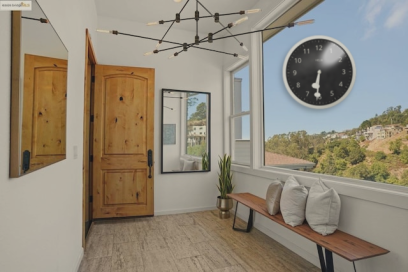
{"hour": 6, "minute": 31}
